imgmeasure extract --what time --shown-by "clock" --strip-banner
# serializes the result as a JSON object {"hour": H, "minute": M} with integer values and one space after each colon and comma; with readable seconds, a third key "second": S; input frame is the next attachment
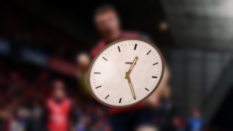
{"hour": 12, "minute": 25}
